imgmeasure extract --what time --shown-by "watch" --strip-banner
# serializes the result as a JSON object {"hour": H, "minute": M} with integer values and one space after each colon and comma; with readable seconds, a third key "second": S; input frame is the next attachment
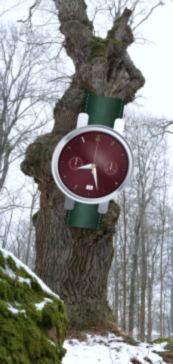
{"hour": 8, "minute": 27}
